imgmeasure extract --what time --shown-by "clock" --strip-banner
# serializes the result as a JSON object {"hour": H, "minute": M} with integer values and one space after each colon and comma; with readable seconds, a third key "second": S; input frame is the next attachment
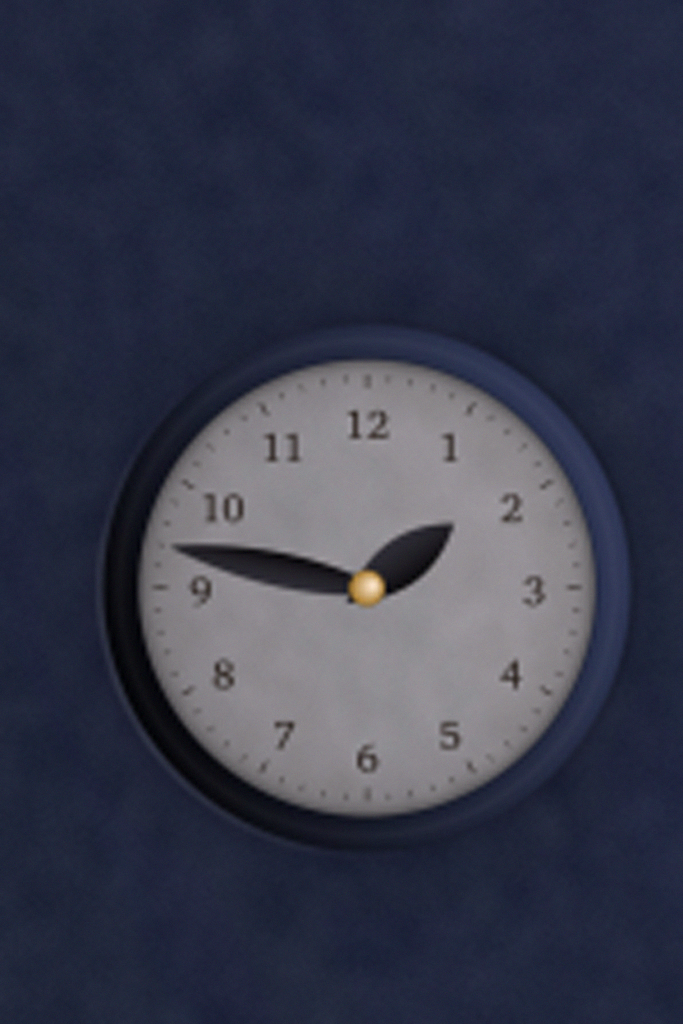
{"hour": 1, "minute": 47}
